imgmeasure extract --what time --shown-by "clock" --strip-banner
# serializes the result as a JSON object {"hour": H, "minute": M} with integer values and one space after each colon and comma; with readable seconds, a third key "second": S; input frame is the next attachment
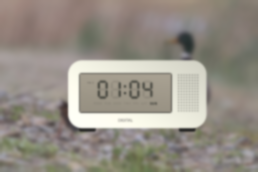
{"hour": 1, "minute": 4}
